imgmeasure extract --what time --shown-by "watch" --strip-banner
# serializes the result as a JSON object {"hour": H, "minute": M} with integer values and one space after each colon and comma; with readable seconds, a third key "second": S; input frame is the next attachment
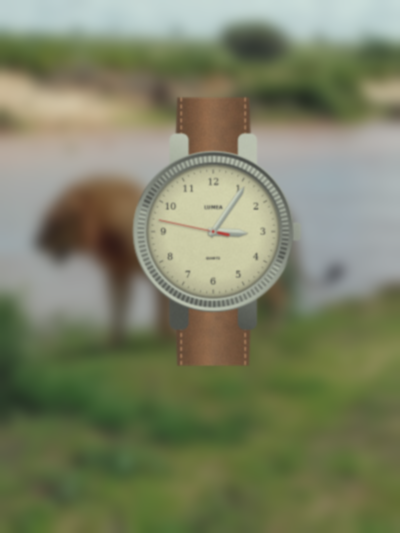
{"hour": 3, "minute": 5, "second": 47}
